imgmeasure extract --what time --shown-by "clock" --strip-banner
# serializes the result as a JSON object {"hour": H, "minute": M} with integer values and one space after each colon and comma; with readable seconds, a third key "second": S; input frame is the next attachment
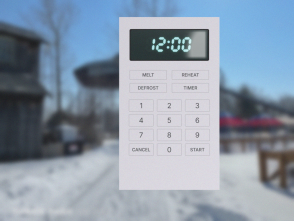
{"hour": 12, "minute": 0}
